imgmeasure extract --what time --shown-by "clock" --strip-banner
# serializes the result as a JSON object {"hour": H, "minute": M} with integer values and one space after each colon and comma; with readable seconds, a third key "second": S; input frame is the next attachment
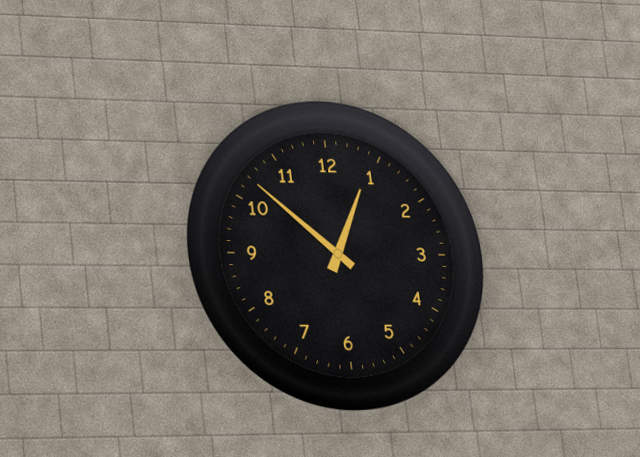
{"hour": 12, "minute": 52}
